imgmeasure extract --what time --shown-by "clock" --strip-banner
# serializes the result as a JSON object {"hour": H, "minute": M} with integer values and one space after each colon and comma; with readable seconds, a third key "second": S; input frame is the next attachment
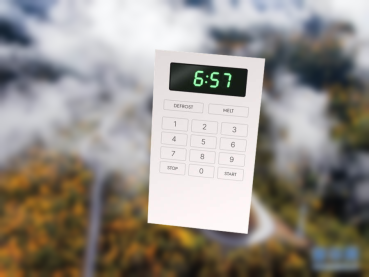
{"hour": 6, "minute": 57}
